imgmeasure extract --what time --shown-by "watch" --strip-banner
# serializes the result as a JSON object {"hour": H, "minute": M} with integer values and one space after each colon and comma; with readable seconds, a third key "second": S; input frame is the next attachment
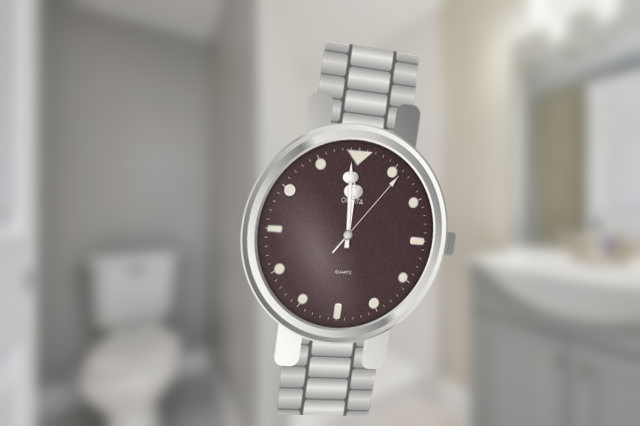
{"hour": 11, "minute": 59, "second": 6}
